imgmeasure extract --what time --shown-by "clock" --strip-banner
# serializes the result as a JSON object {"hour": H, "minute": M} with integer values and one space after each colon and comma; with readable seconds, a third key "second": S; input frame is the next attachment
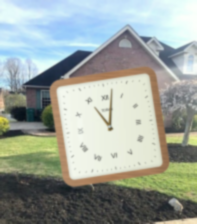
{"hour": 11, "minute": 2}
